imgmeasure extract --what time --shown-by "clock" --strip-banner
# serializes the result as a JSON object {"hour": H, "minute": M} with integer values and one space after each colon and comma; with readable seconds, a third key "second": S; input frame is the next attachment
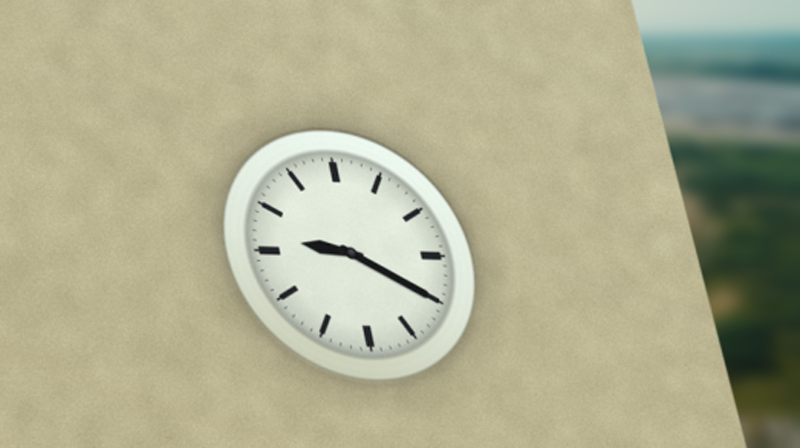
{"hour": 9, "minute": 20}
